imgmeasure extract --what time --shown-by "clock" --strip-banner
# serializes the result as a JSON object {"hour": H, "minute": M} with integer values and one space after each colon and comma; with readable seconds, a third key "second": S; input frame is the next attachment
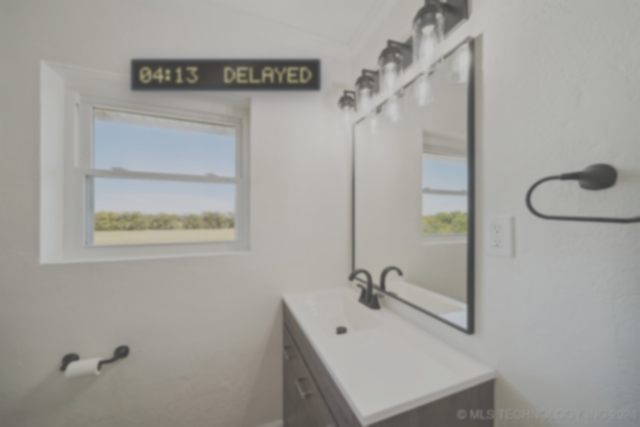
{"hour": 4, "minute": 13}
